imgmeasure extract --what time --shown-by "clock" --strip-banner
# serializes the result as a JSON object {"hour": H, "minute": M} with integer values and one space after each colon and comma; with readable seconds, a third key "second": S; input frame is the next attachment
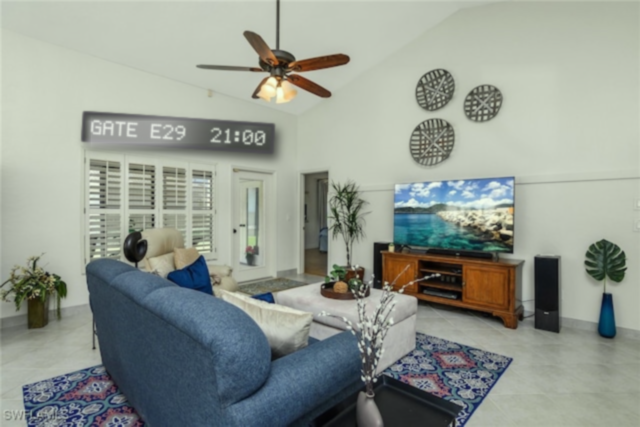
{"hour": 21, "minute": 0}
